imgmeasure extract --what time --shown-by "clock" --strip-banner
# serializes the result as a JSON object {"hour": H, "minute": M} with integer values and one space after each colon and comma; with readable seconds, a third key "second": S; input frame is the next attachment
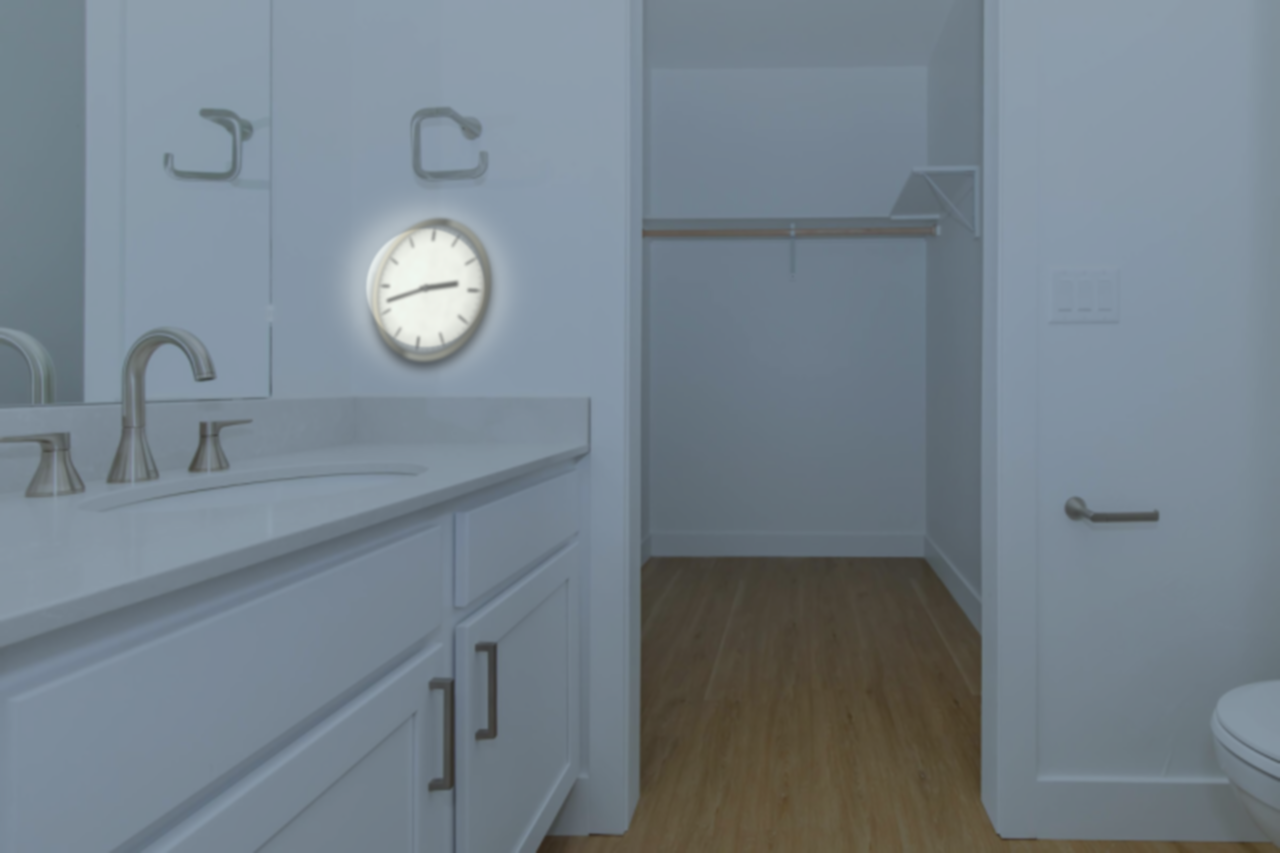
{"hour": 2, "minute": 42}
